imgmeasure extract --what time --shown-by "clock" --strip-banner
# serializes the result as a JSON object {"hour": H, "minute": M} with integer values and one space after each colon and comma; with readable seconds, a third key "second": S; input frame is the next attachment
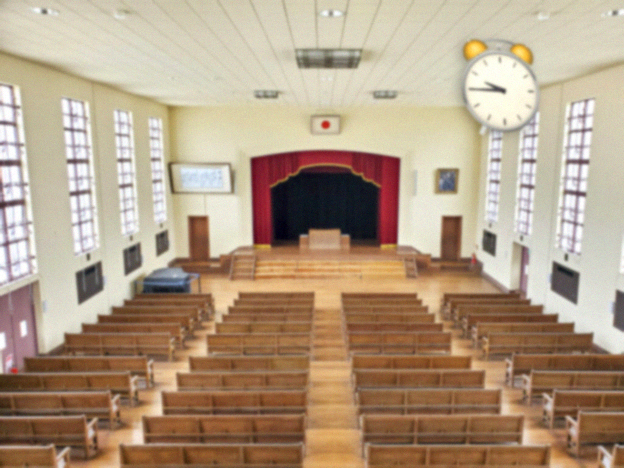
{"hour": 9, "minute": 45}
